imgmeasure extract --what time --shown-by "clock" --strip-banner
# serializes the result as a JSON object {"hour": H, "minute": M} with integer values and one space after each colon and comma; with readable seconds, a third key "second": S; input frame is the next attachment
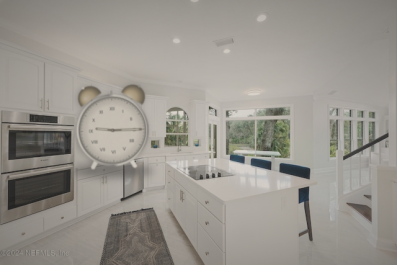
{"hour": 9, "minute": 15}
